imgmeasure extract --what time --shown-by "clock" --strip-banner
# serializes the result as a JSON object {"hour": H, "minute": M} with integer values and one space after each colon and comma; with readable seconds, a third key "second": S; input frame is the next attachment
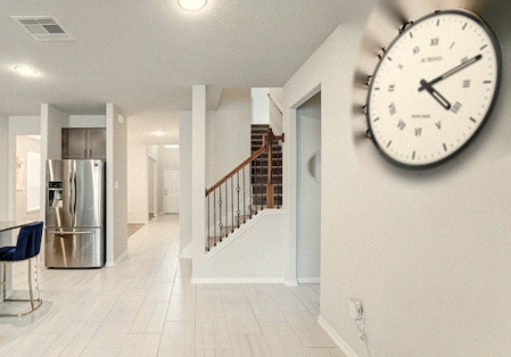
{"hour": 4, "minute": 11}
